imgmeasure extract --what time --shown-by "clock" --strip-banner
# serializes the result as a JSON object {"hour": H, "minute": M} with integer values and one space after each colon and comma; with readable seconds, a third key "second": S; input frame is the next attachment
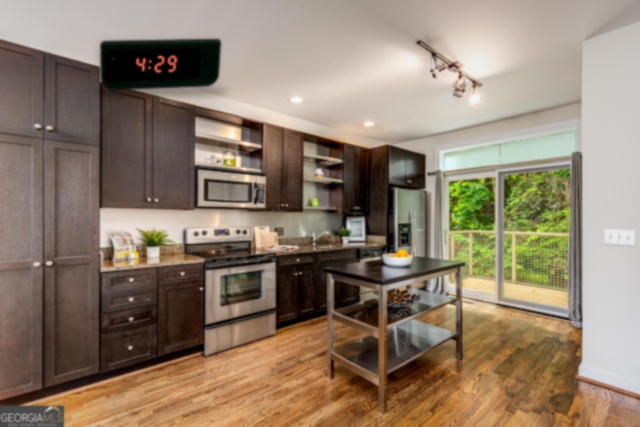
{"hour": 4, "minute": 29}
